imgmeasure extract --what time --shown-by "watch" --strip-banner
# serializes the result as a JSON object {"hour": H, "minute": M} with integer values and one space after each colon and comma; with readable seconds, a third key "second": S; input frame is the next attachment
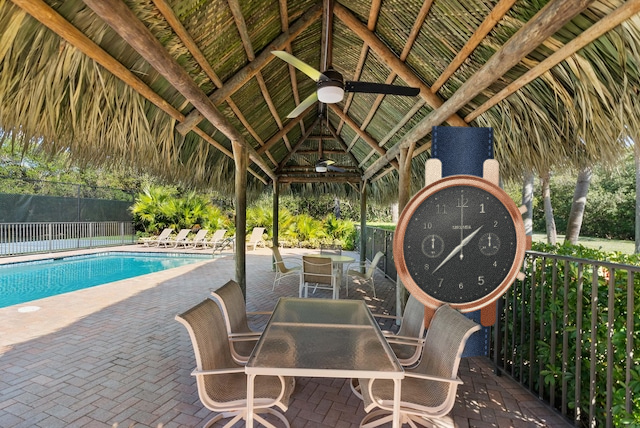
{"hour": 1, "minute": 38}
